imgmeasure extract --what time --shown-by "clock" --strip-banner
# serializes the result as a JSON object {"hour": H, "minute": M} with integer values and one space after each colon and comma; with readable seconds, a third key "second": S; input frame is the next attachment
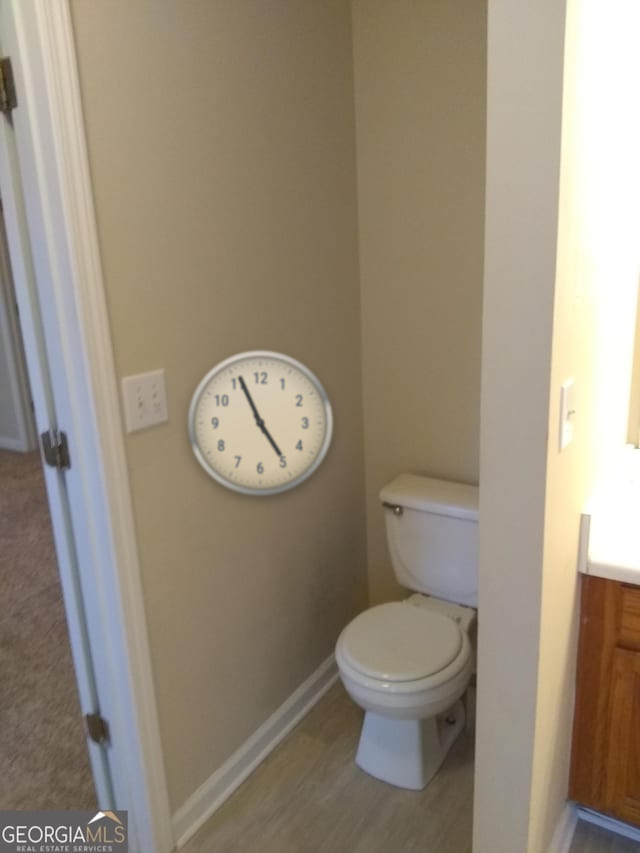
{"hour": 4, "minute": 56}
